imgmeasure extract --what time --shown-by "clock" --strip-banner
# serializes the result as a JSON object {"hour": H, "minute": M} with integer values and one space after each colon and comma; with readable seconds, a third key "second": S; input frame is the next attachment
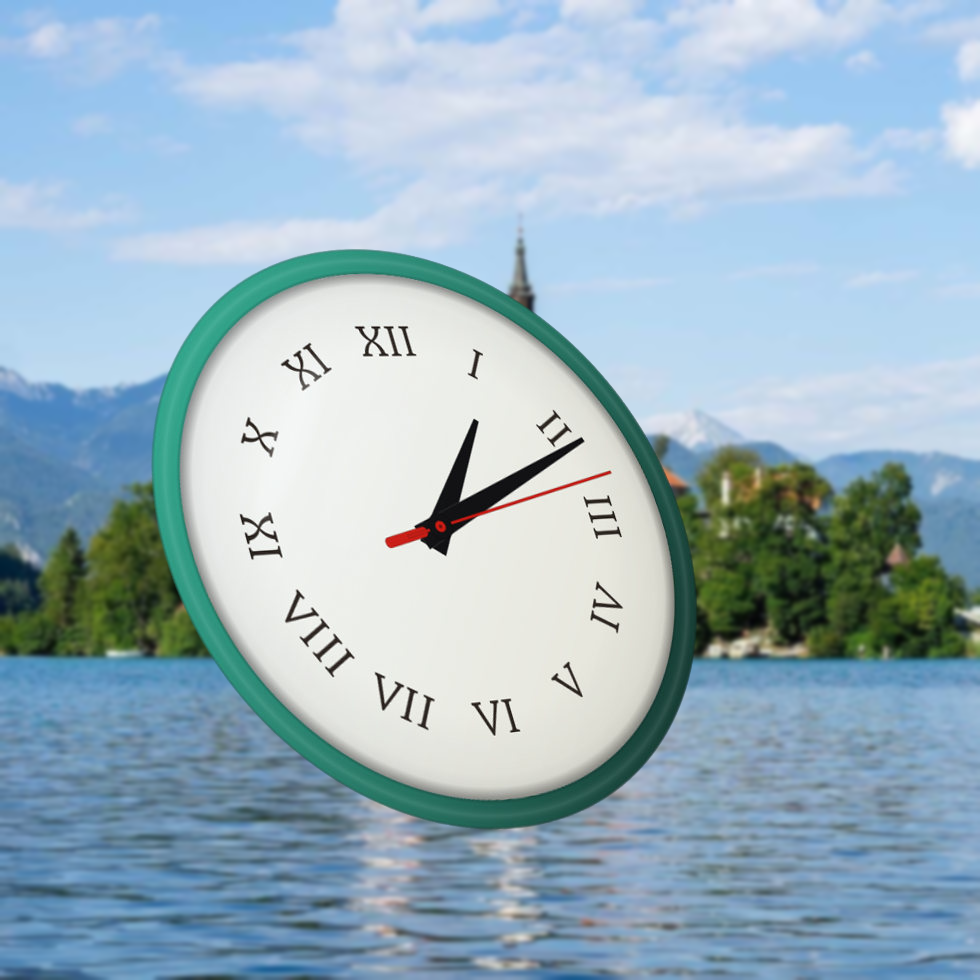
{"hour": 1, "minute": 11, "second": 13}
